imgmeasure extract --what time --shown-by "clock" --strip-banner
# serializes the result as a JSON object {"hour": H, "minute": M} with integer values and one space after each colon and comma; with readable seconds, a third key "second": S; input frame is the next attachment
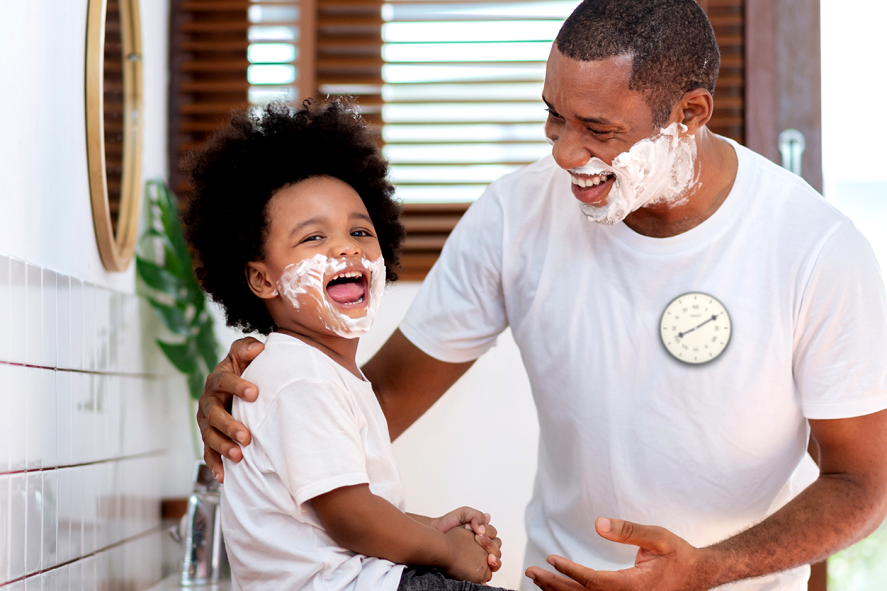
{"hour": 8, "minute": 10}
